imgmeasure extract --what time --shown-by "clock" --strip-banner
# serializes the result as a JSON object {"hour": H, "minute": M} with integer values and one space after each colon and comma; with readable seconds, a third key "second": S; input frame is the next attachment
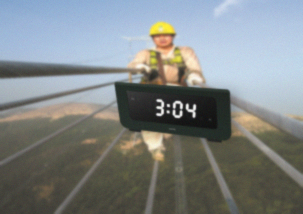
{"hour": 3, "minute": 4}
